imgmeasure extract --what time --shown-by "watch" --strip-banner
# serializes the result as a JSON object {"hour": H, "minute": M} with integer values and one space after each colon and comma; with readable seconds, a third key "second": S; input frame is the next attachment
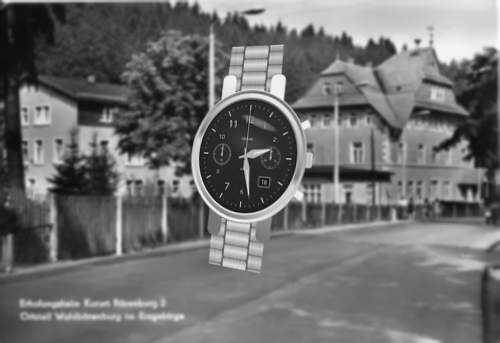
{"hour": 2, "minute": 28}
